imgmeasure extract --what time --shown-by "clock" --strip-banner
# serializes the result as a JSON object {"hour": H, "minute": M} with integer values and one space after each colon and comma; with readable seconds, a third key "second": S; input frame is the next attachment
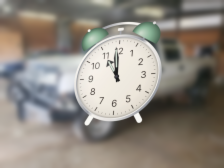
{"hour": 10, "minute": 59}
